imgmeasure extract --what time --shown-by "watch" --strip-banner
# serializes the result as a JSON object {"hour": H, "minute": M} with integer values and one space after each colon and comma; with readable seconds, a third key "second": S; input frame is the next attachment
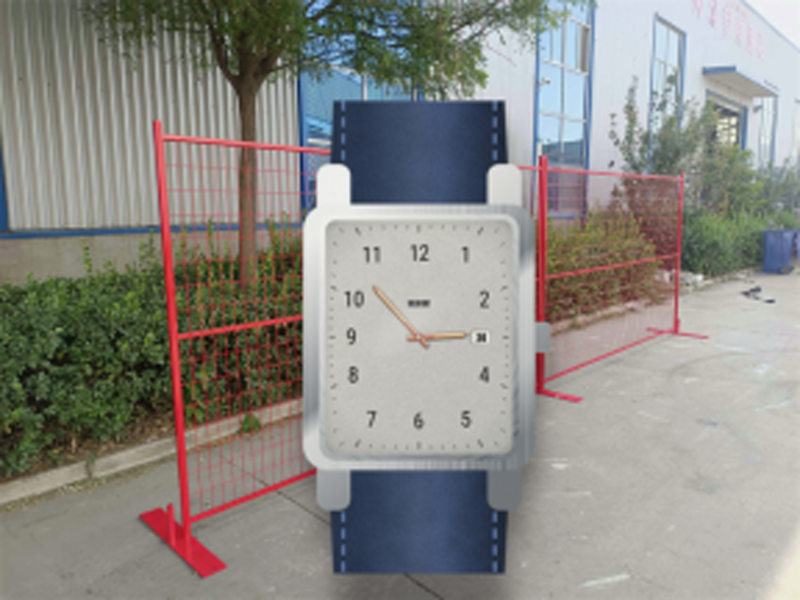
{"hour": 2, "minute": 53}
